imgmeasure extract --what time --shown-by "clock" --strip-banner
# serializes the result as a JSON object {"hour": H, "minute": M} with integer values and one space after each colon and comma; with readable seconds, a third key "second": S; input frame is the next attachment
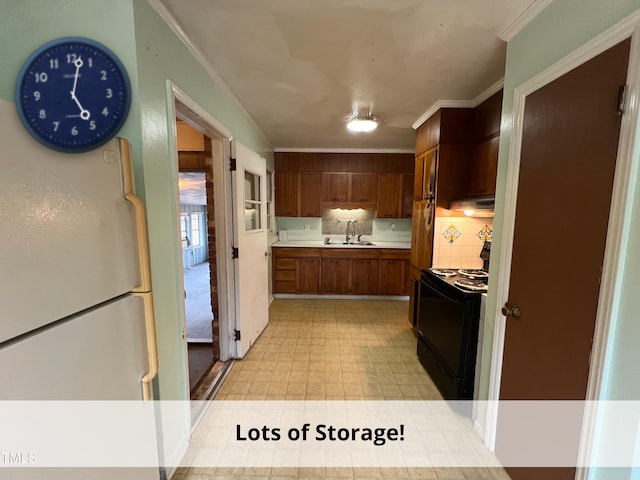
{"hour": 5, "minute": 2}
